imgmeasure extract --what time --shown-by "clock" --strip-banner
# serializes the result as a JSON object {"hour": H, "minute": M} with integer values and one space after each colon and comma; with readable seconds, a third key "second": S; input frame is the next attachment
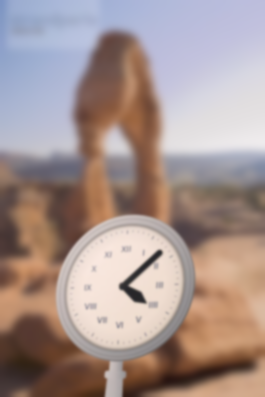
{"hour": 4, "minute": 8}
